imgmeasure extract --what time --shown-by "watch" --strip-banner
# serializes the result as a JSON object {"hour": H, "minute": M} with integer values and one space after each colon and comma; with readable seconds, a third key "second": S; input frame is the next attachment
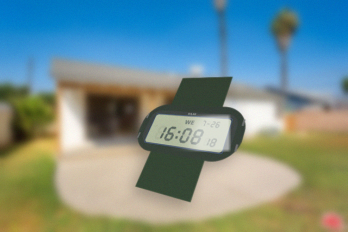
{"hour": 16, "minute": 8, "second": 18}
